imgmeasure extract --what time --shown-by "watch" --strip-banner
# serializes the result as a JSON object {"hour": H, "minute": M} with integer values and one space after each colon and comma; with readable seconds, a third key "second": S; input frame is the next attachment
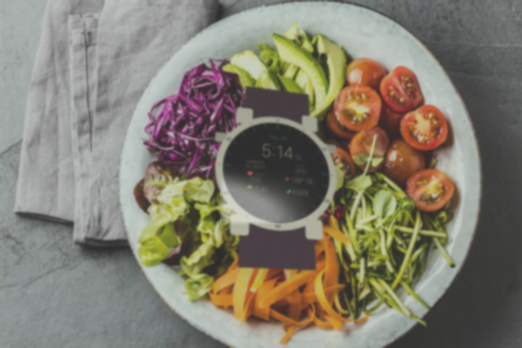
{"hour": 5, "minute": 14}
